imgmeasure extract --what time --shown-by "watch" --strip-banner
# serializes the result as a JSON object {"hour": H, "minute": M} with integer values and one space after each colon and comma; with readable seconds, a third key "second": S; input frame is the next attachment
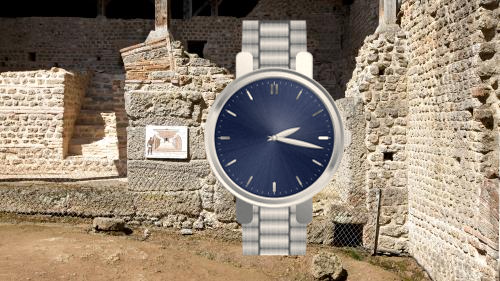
{"hour": 2, "minute": 17}
